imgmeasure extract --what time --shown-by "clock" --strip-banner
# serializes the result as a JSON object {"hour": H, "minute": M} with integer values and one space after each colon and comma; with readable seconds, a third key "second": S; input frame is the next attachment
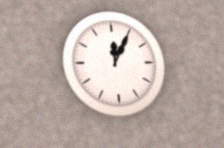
{"hour": 12, "minute": 5}
